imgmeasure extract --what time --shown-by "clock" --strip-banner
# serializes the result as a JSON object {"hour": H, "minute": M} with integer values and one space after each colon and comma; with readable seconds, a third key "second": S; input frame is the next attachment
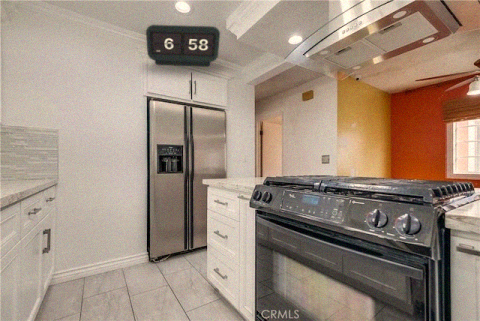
{"hour": 6, "minute": 58}
